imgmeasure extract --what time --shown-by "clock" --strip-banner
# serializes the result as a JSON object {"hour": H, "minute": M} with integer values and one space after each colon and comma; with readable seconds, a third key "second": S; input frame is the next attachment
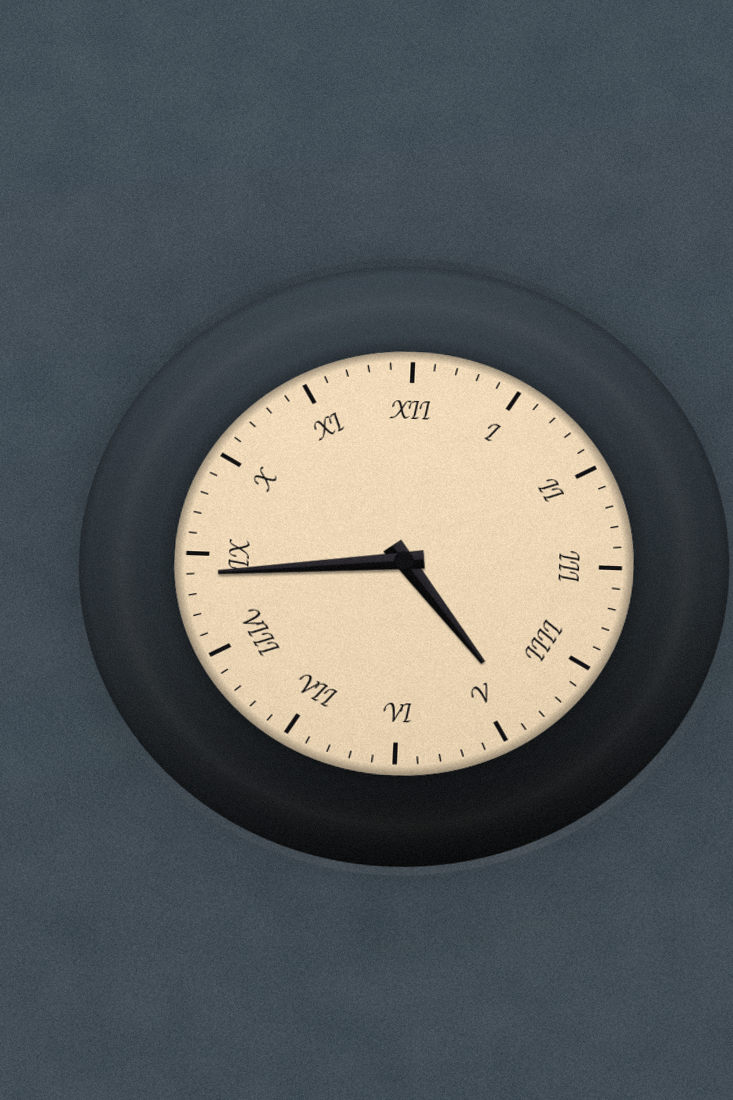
{"hour": 4, "minute": 44}
